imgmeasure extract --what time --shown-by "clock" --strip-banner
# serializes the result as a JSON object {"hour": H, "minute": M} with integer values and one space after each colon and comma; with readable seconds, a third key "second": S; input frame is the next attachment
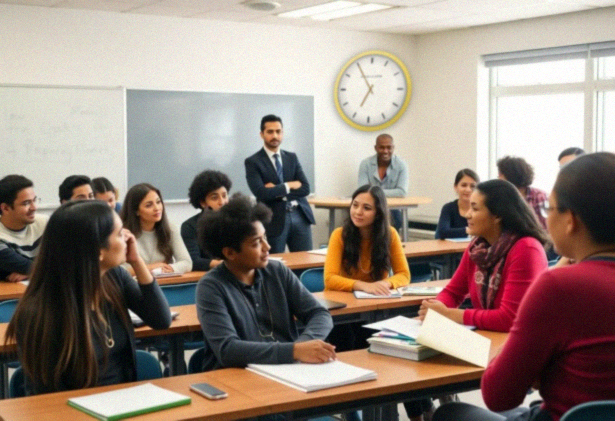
{"hour": 6, "minute": 55}
